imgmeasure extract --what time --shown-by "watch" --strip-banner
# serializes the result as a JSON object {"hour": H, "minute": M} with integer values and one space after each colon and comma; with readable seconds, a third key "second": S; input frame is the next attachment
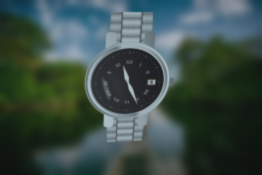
{"hour": 11, "minute": 26}
